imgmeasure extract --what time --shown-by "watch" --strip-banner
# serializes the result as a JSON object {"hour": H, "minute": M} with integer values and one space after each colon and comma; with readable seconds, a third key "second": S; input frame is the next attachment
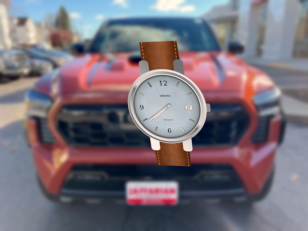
{"hour": 7, "minute": 39}
